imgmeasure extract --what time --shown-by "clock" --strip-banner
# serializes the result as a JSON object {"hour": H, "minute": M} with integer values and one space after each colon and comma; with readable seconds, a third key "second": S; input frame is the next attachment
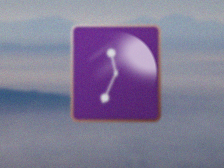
{"hour": 11, "minute": 34}
